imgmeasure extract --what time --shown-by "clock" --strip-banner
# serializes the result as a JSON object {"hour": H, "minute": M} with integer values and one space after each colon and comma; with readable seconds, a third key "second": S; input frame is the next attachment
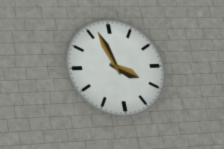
{"hour": 3, "minute": 57}
